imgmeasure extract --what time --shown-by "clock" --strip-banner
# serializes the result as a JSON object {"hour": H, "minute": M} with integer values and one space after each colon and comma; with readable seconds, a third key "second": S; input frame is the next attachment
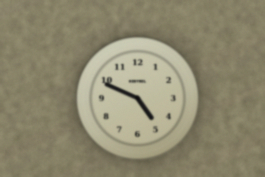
{"hour": 4, "minute": 49}
